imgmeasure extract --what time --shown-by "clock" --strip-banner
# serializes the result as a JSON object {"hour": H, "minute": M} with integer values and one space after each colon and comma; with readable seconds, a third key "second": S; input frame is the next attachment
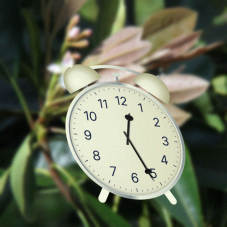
{"hour": 12, "minute": 26}
